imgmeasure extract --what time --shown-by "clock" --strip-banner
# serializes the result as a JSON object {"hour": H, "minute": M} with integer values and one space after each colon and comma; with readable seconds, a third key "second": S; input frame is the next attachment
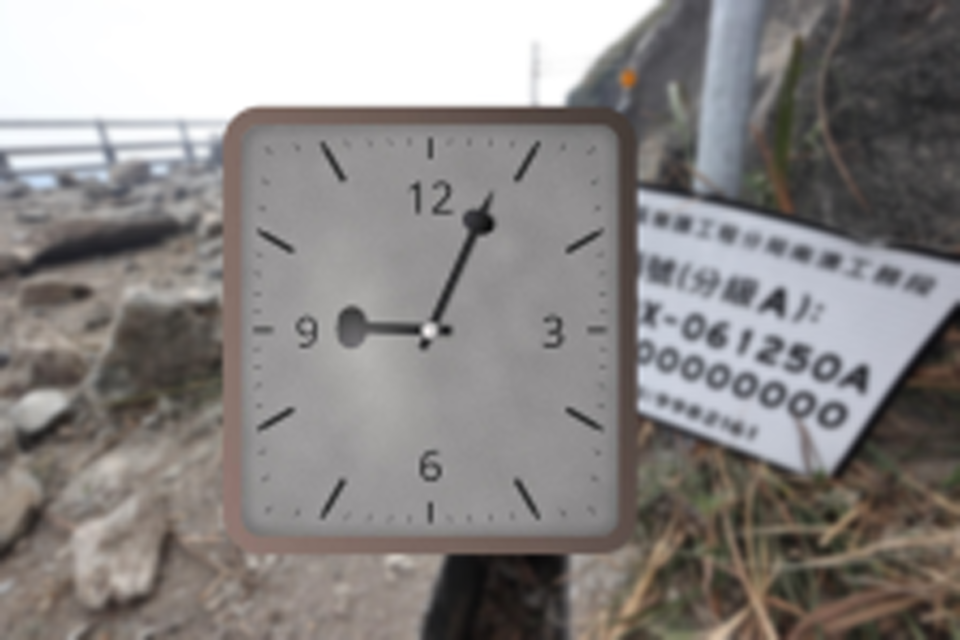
{"hour": 9, "minute": 4}
